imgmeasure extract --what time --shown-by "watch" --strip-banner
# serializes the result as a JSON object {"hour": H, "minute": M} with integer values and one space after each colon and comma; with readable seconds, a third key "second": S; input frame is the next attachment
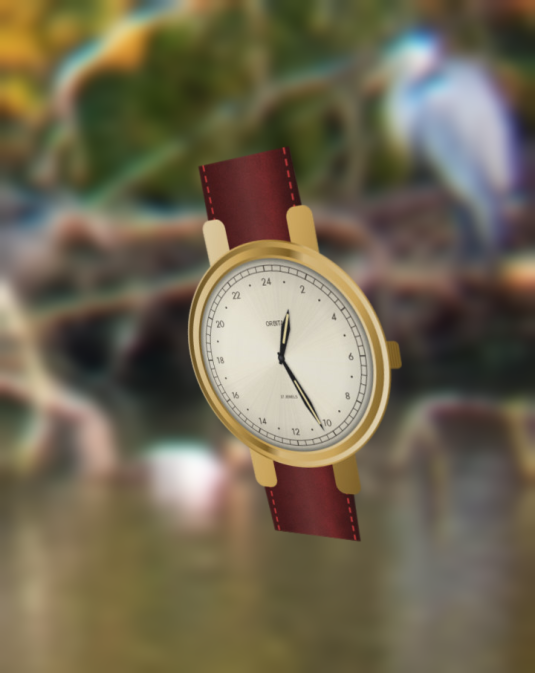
{"hour": 1, "minute": 26}
